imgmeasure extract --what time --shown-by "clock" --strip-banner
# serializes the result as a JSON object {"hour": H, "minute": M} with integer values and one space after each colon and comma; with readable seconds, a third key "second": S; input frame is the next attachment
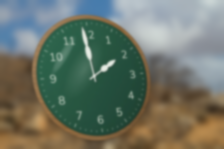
{"hour": 1, "minute": 59}
